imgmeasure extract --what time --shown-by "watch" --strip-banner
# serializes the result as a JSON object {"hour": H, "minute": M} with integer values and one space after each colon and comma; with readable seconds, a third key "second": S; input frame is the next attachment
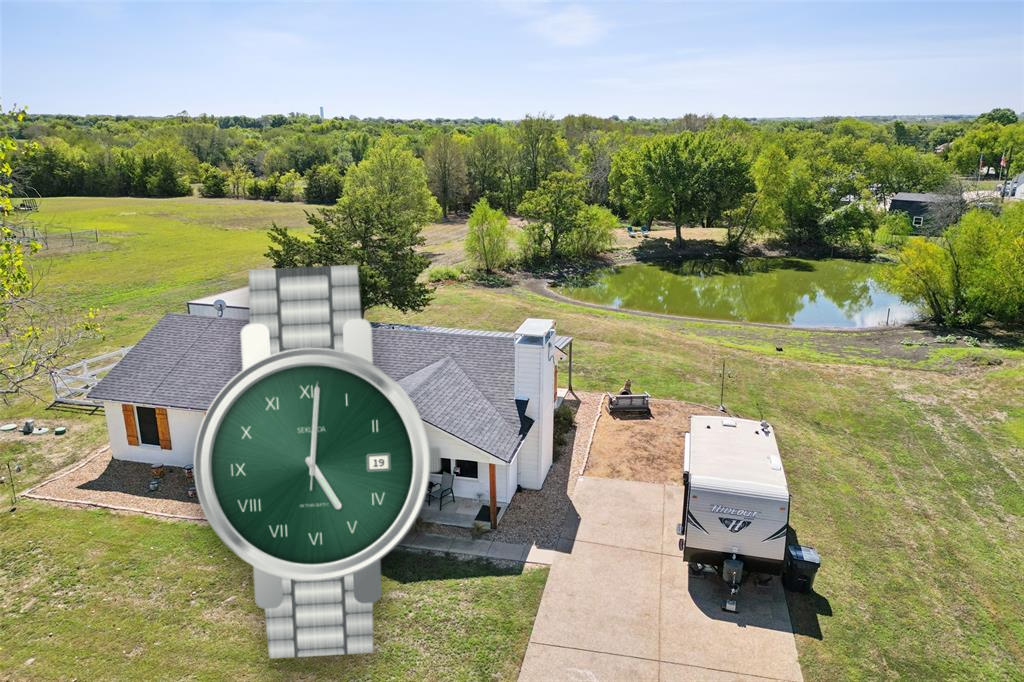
{"hour": 5, "minute": 1, "second": 1}
